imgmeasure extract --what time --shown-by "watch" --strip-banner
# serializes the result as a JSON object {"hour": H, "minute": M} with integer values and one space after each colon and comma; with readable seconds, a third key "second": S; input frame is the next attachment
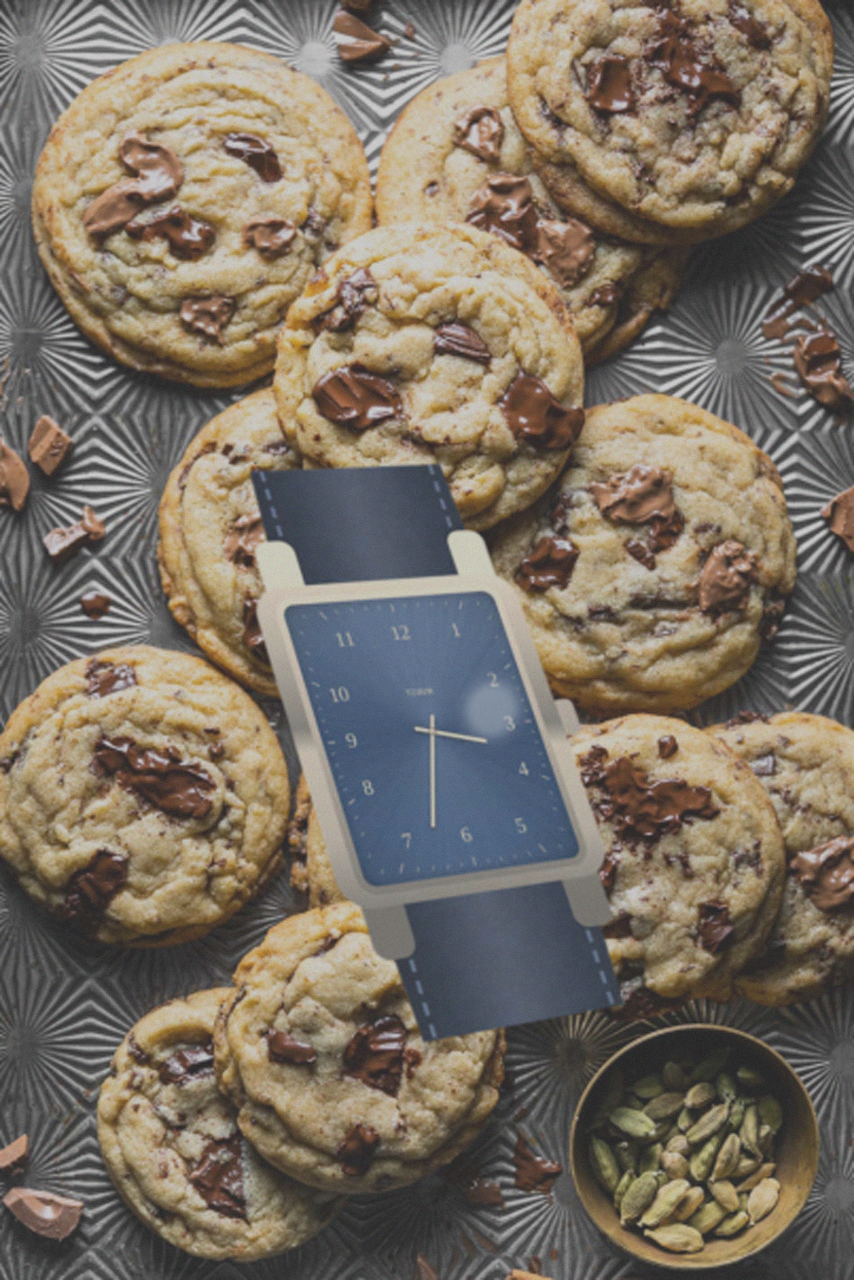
{"hour": 3, "minute": 33}
